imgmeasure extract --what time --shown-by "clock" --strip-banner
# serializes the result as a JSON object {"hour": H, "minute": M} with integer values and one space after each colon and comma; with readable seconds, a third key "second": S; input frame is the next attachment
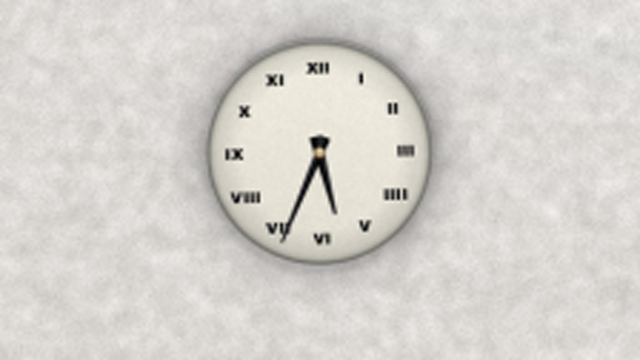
{"hour": 5, "minute": 34}
